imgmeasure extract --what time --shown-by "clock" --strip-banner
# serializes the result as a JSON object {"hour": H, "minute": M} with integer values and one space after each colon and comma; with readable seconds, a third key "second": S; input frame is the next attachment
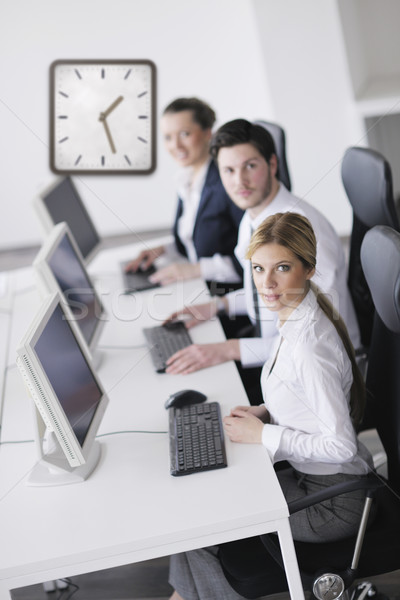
{"hour": 1, "minute": 27}
